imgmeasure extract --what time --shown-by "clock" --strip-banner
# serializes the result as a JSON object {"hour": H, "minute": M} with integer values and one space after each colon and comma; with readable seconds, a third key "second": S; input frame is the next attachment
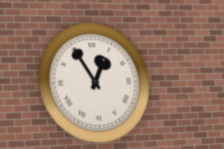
{"hour": 12, "minute": 55}
